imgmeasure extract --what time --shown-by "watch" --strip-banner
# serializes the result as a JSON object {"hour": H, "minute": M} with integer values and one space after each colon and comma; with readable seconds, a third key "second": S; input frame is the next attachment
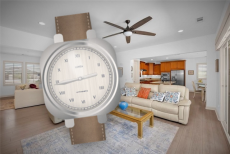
{"hour": 2, "minute": 44}
